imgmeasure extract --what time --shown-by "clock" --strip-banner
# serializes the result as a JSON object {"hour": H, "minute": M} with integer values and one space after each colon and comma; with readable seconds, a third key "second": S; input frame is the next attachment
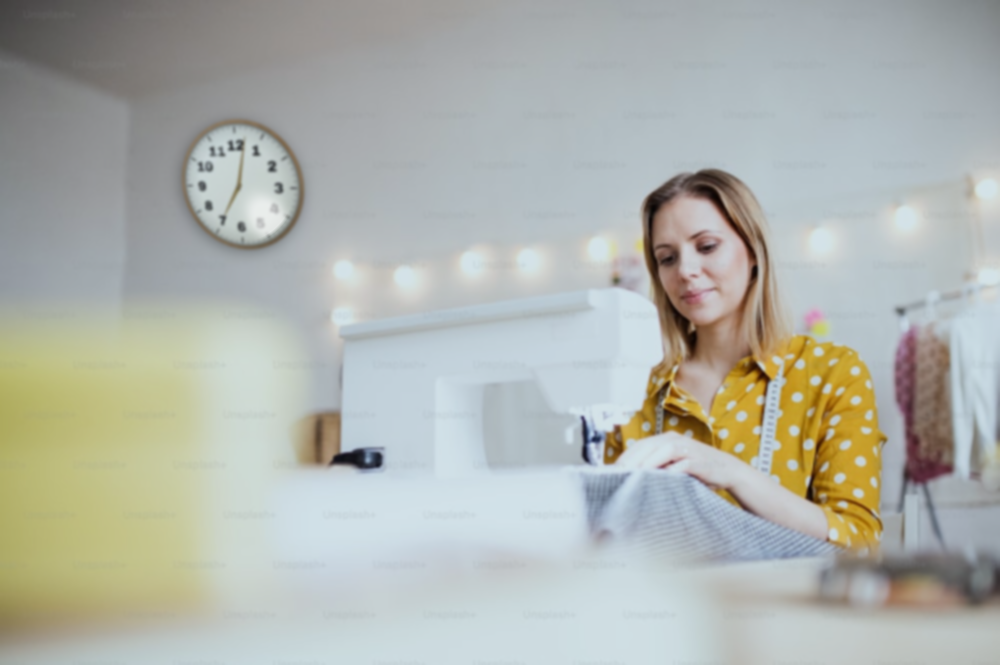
{"hour": 7, "minute": 2}
